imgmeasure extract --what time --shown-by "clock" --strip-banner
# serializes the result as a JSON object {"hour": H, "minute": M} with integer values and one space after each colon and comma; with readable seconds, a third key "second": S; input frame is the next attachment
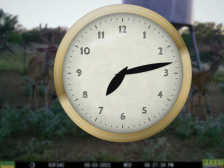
{"hour": 7, "minute": 13}
